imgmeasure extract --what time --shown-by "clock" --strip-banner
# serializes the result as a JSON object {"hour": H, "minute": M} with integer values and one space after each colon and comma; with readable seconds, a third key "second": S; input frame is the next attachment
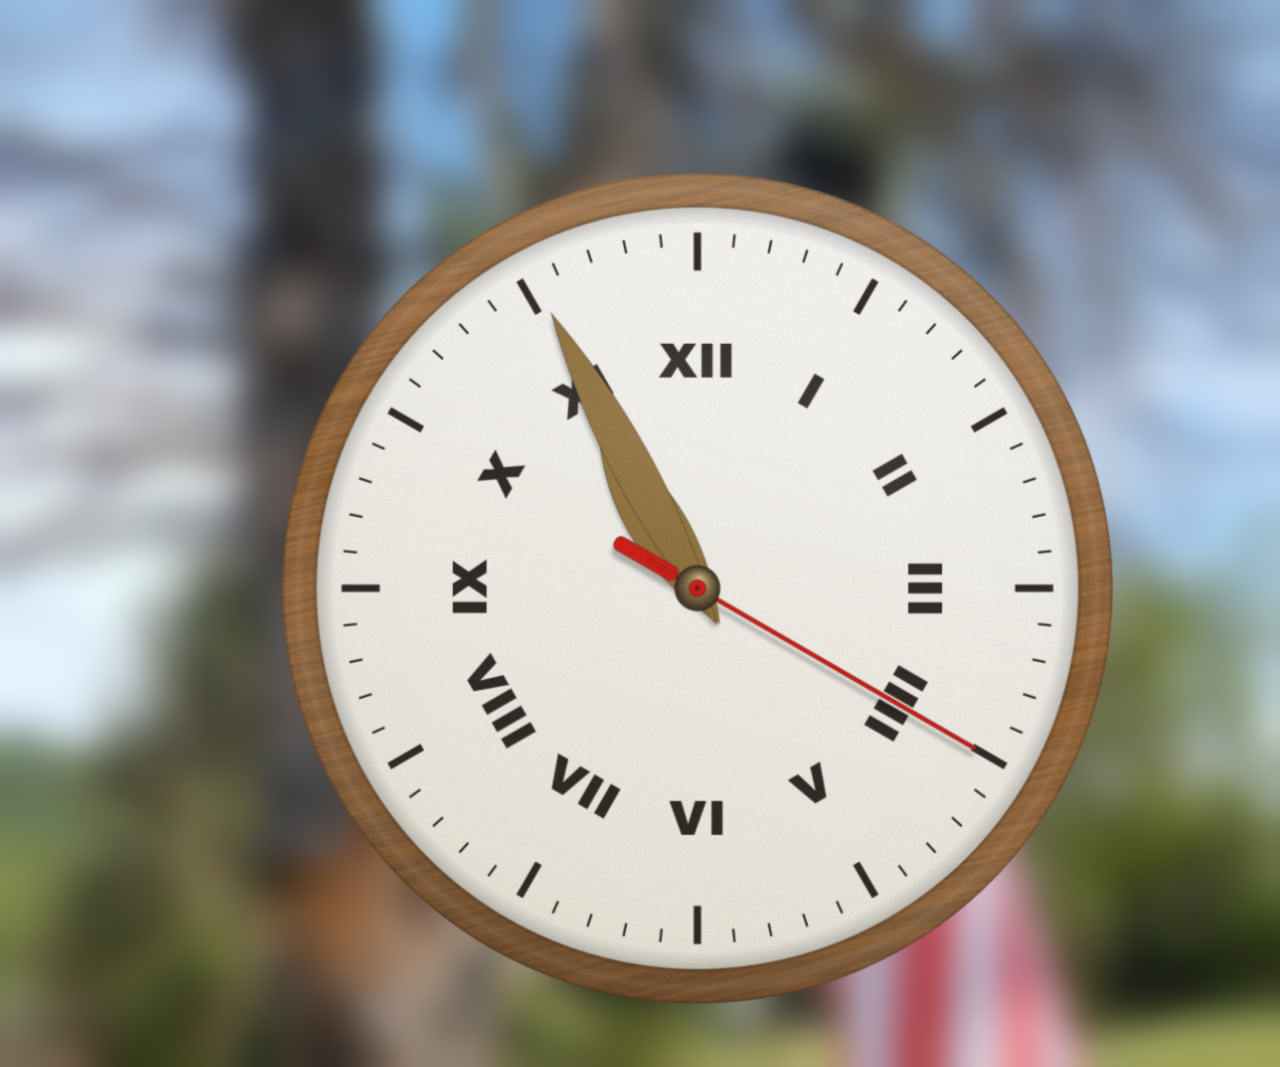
{"hour": 10, "minute": 55, "second": 20}
